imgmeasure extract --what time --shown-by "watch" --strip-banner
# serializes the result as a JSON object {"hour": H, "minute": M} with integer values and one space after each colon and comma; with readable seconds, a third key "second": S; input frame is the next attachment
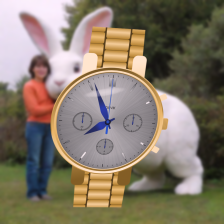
{"hour": 7, "minute": 56}
